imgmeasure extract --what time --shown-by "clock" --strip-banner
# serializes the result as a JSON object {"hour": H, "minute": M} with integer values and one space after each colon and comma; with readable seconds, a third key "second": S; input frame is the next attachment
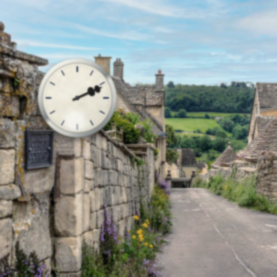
{"hour": 2, "minute": 11}
